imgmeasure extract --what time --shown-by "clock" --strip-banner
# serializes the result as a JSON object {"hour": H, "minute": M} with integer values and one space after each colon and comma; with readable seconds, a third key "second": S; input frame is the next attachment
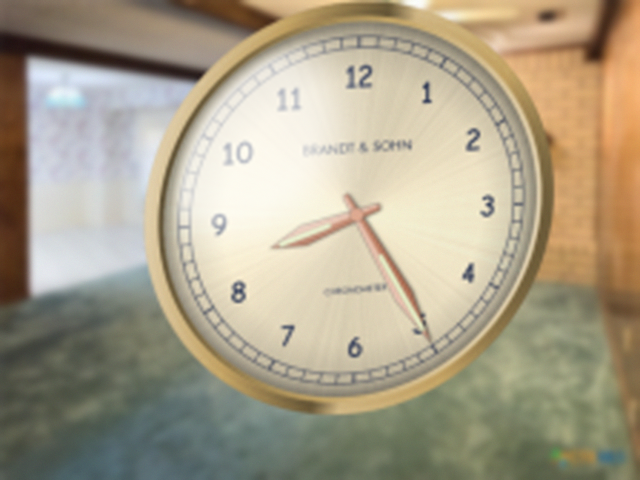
{"hour": 8, "minute": 25}
